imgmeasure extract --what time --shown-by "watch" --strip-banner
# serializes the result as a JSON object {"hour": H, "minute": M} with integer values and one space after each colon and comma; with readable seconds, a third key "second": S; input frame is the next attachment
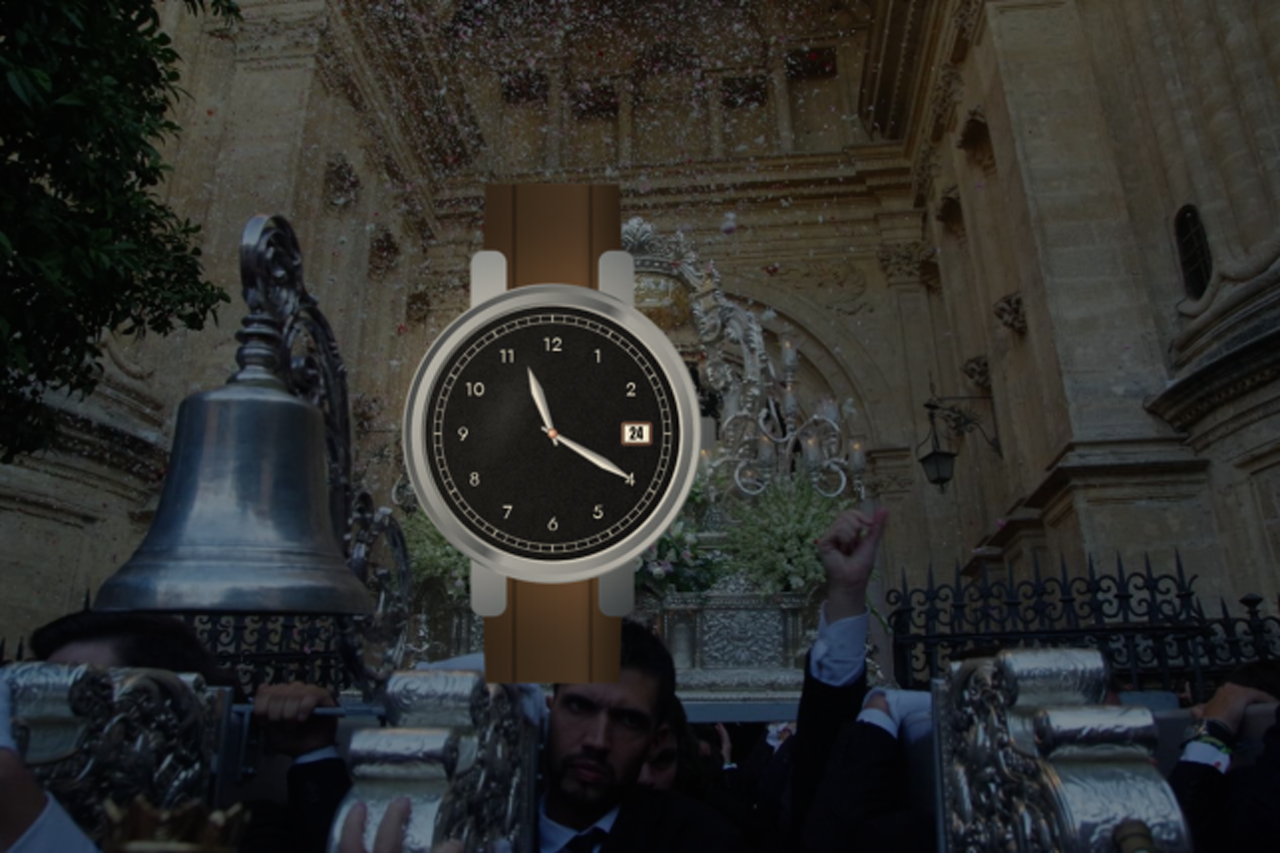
{"hour": 11, "minute": 20}
